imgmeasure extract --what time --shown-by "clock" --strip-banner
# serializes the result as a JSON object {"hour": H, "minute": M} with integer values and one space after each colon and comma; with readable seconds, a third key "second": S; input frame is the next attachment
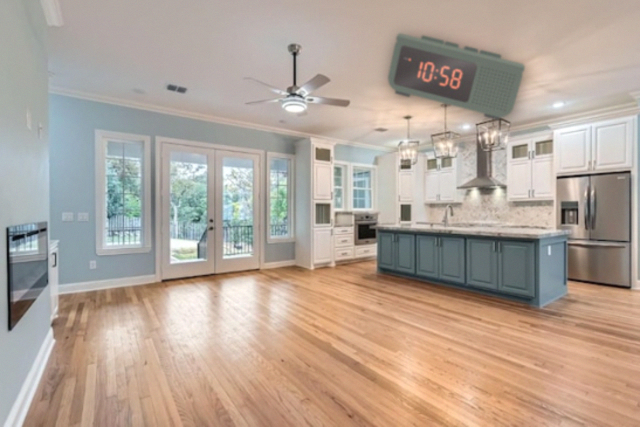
{"hour": 10, "minute": 58}
